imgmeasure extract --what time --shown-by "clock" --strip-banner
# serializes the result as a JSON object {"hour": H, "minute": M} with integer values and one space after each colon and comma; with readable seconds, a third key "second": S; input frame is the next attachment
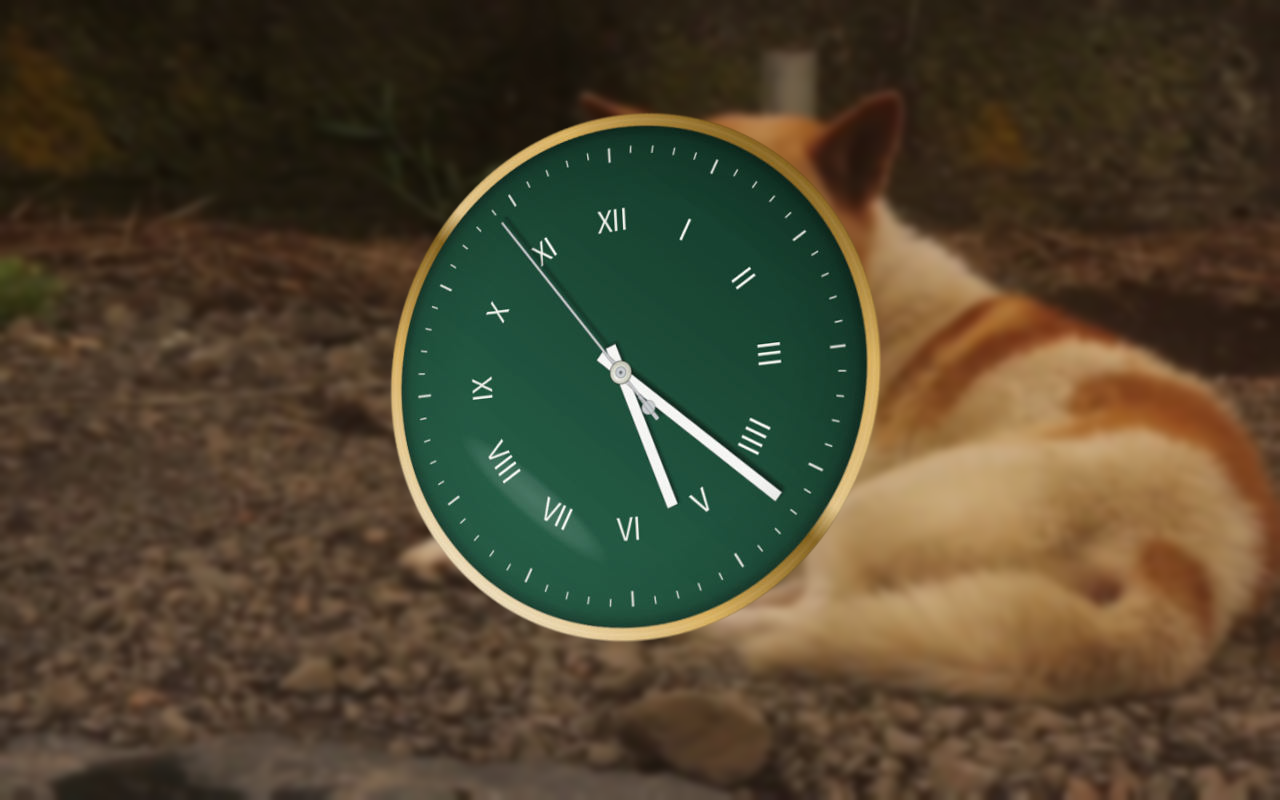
{"hour": 5, "minute": 21, "second": 54}
